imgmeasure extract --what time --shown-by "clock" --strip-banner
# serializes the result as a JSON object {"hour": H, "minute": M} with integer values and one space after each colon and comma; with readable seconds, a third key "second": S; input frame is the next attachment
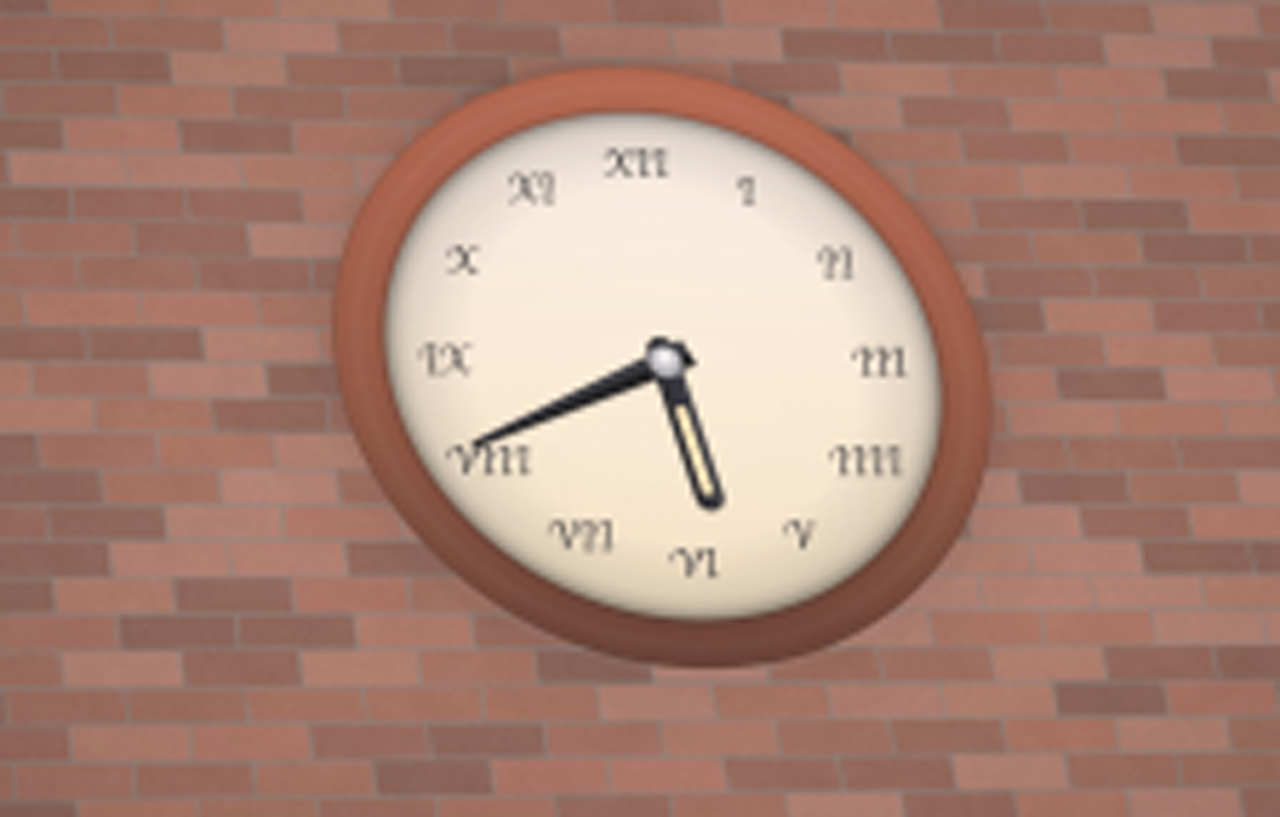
{"hour": 5, "minute": 41}
